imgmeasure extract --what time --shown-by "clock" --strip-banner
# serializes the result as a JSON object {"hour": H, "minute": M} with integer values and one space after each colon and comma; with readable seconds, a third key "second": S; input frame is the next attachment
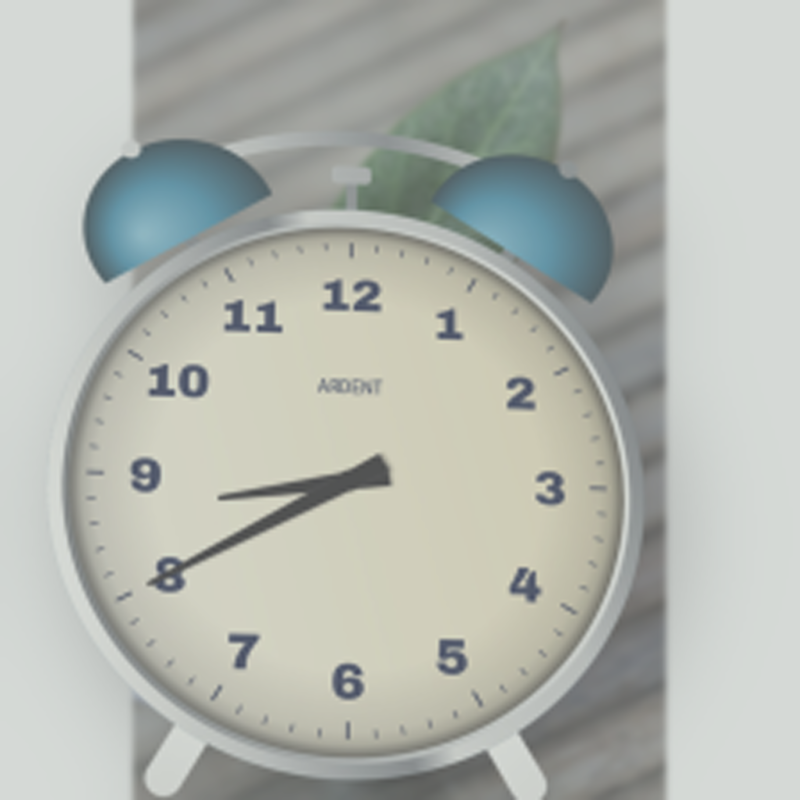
{"hour": 8, "minute": 40}
